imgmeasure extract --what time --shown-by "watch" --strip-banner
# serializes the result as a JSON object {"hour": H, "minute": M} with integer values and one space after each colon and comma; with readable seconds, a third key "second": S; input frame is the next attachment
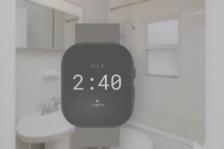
{"hour": 2, "minute": 40}
